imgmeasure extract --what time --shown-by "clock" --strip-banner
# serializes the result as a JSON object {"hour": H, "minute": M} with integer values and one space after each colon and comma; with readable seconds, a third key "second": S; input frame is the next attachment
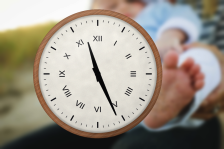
{"hour": 11, "minute": 26}
